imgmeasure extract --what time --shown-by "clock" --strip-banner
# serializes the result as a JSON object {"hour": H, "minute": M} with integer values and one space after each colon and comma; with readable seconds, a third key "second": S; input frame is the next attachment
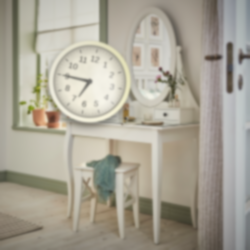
{"hour": 6, "minute": 45}
